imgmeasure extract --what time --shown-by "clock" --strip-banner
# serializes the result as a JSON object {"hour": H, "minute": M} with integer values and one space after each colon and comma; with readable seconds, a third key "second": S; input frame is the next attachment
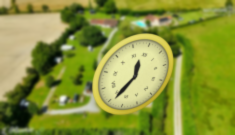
{"hour": 11, "minute": 34}
